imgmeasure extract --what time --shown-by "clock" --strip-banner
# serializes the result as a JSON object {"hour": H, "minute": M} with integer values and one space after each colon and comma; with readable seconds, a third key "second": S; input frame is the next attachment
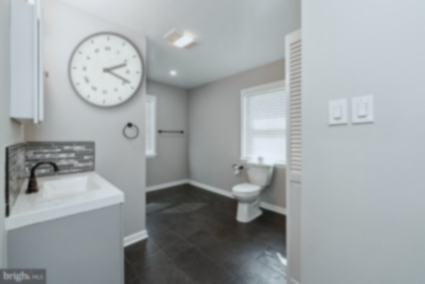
{"hour": 2, "minute": 19}
